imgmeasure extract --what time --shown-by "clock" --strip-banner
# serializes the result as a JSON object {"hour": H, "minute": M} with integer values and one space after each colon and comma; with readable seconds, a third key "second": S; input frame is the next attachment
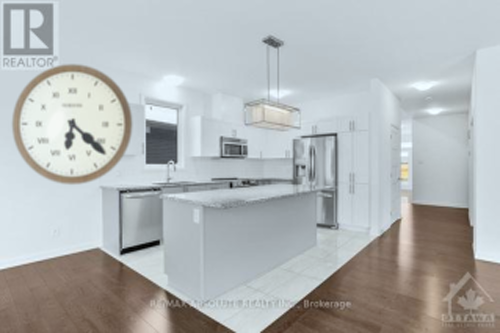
{"hour": 6, "minute": 22}
